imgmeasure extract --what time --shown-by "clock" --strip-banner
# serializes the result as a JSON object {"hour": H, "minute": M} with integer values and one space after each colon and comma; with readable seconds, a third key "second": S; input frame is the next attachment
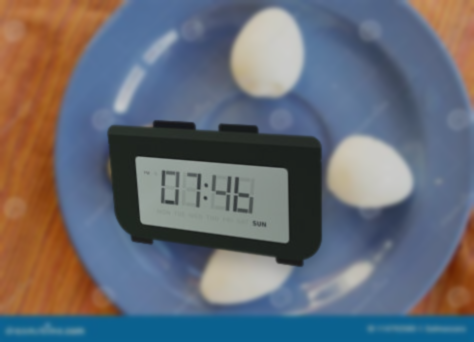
{"hour": 7, "minute": 46}
